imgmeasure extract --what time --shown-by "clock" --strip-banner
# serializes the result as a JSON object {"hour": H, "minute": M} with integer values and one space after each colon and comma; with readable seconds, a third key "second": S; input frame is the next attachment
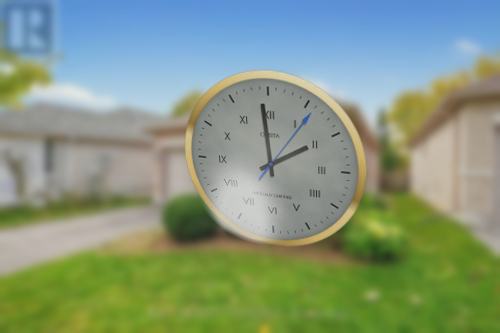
{"hour": 1, "minute": 59, "second": 6}
